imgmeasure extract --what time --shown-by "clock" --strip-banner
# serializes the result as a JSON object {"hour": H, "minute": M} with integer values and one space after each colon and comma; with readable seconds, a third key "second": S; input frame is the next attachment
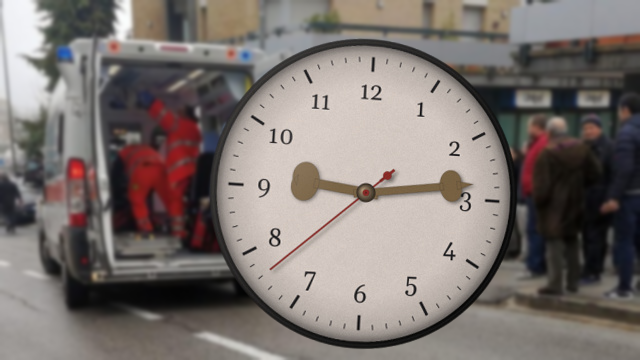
{"hour": 9, "minute": 13, "second": 38}
